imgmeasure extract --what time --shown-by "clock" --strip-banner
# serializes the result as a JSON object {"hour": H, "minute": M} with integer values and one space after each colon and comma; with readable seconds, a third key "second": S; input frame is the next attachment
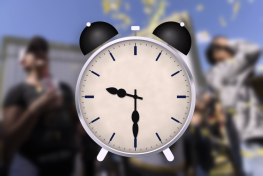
{"hour": 9, "minute": 30}
